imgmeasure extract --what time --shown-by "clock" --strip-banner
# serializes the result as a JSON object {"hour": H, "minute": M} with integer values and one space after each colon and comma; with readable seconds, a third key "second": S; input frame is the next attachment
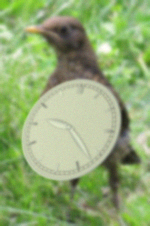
{"hour": 9, "minute": 22}
